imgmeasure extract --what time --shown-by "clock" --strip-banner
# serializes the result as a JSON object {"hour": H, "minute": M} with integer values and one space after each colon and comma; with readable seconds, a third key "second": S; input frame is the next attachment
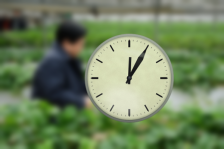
{"hour": 12, "minute": 5}
